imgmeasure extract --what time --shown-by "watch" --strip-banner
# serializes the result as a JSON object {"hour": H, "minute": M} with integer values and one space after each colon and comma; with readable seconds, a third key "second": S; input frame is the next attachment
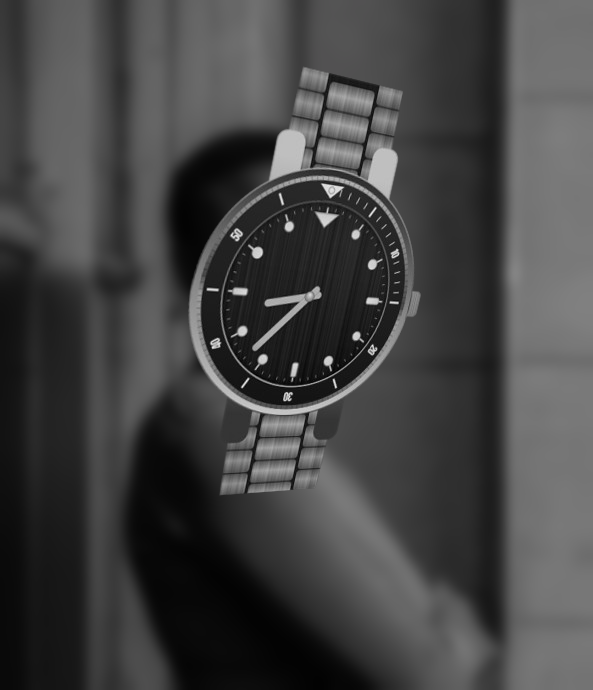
{"hour": 8, "minute": 37}
